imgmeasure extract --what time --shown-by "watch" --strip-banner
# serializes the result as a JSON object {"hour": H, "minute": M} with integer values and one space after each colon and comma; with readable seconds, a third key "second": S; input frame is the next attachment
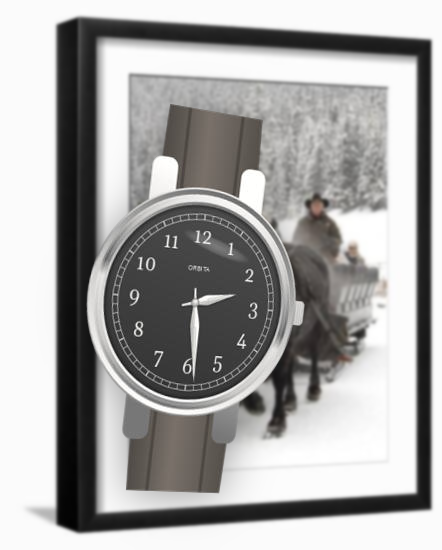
{"hour": 2, "minute": 29}
